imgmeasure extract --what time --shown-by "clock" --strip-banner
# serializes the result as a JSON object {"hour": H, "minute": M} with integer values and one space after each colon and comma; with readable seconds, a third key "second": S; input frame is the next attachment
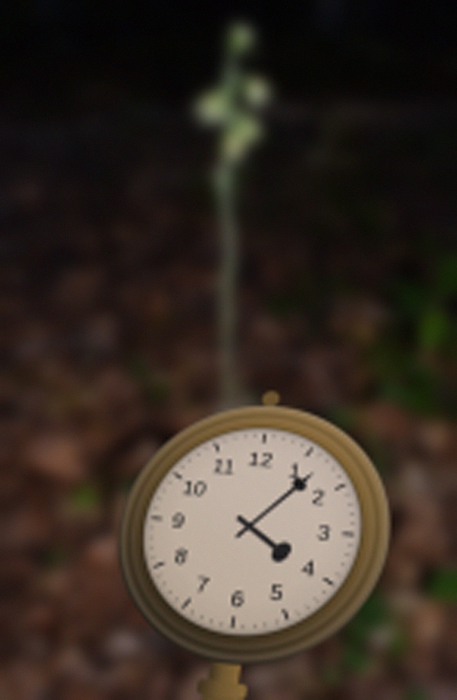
{"hour": 4, "minute": 7}
